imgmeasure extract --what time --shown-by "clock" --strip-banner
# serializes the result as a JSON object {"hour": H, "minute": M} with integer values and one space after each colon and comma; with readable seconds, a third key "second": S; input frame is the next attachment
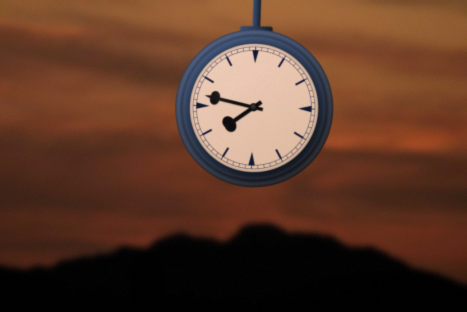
{"hour": 7, "minute": 47}
